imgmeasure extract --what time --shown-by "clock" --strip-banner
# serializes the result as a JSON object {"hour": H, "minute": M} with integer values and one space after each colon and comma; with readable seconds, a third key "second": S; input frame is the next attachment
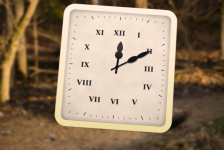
{"hour": 12, "minute": 10}
